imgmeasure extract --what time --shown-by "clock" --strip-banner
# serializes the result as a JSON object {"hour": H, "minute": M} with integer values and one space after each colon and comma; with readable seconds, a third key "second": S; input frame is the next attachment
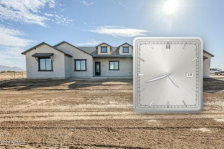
{"hour": 4, "minute": 42}
